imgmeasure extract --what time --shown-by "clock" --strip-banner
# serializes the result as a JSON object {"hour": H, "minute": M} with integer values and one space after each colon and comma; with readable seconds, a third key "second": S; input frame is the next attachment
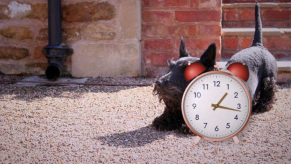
{"hour": 1, "minute": 17}
